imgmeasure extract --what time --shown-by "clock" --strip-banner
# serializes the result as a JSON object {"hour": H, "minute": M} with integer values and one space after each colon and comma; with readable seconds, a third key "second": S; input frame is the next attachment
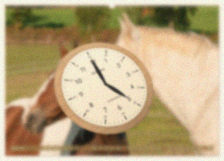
{"hour": 5, "minute": 0}
